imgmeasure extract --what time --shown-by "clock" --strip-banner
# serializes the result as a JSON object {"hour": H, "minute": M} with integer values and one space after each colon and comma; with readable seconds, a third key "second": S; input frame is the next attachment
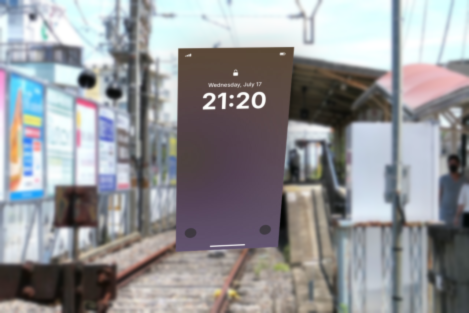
{"hour": 21, "minute": 20}
